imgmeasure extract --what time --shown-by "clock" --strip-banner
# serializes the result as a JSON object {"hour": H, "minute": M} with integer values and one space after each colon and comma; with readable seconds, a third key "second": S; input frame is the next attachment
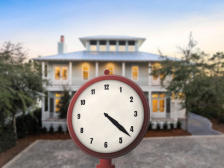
{"hour": 4, "minute": 22}
